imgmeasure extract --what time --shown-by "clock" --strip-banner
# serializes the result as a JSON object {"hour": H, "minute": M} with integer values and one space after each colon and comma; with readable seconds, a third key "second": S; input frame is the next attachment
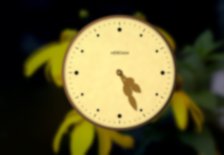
{"hour": 4, "minute": 26}
